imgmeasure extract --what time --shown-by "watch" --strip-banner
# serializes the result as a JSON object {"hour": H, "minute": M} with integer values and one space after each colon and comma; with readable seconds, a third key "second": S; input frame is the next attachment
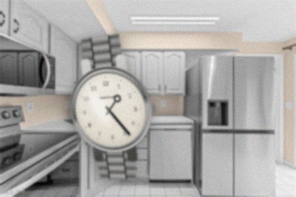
{"hour": 1, "minute": 24}
